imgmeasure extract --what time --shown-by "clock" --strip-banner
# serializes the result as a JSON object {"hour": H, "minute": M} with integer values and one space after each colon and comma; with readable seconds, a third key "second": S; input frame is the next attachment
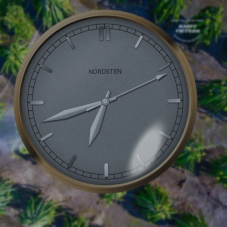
{"hour": 6, "minute": 42, "second": 11}
